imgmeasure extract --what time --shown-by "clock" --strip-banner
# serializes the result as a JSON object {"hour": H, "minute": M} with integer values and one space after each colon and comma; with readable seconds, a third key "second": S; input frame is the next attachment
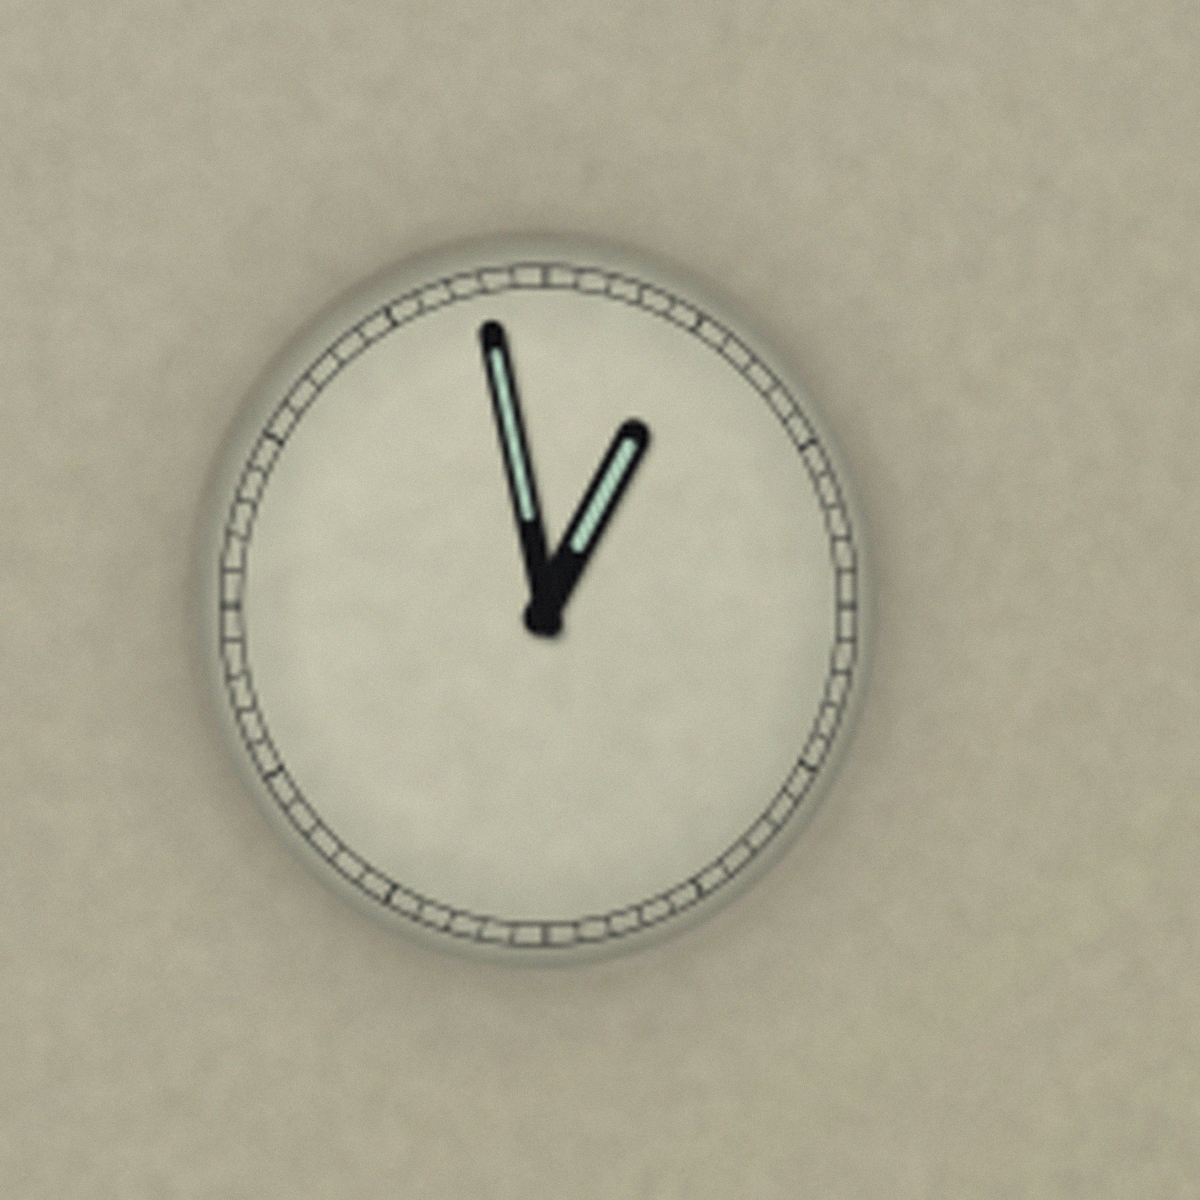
{"hour": 12, "minute": 58}
